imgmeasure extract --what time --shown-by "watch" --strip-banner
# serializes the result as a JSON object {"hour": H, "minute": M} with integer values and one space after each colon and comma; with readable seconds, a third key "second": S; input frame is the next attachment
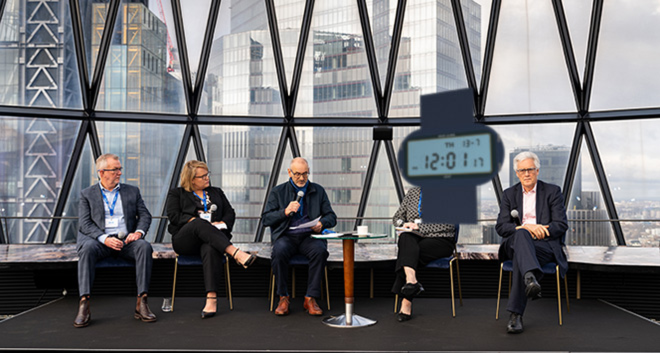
{"hour": 12, "minute": 1}
